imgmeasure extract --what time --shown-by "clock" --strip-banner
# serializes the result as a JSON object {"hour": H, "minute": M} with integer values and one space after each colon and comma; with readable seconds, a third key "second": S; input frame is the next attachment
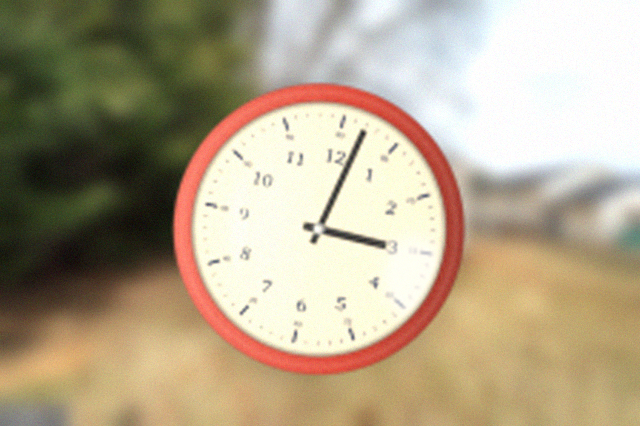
{"hour": 3, "minute": 2}
